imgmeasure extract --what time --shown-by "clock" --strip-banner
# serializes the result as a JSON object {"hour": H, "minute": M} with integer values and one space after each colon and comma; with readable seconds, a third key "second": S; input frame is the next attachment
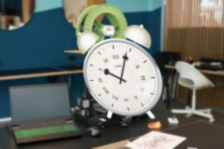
{"hour": 10, "minute": 4}
